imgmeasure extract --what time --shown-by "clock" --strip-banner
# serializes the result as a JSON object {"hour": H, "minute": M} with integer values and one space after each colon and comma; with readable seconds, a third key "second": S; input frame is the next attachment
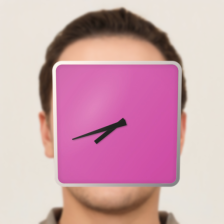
{"hour": 7, "minute": 42}
